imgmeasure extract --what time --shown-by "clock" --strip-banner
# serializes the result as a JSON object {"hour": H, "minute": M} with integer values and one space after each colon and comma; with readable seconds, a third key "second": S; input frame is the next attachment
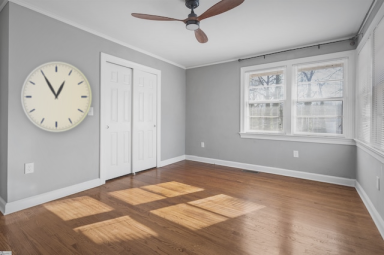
{"hour": 12, "minute": 55}
